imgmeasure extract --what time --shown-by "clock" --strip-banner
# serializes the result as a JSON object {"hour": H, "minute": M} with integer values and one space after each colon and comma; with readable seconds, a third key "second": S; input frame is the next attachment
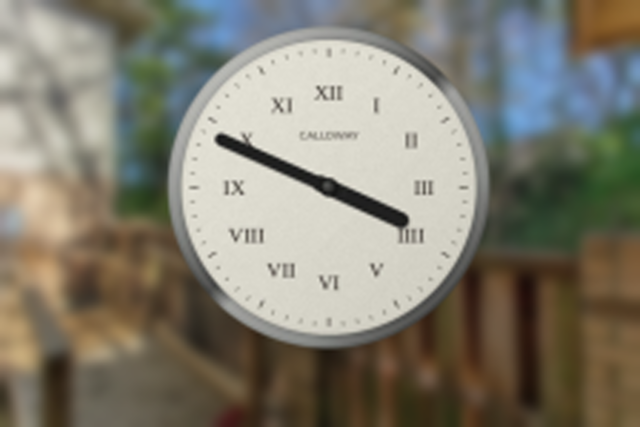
{"hour": 3, "minute": 49}
